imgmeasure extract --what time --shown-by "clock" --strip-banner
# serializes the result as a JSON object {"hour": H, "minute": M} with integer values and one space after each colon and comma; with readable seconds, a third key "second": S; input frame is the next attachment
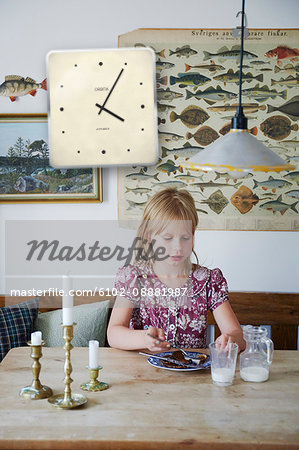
{"hour": 4, "minute": 5}
